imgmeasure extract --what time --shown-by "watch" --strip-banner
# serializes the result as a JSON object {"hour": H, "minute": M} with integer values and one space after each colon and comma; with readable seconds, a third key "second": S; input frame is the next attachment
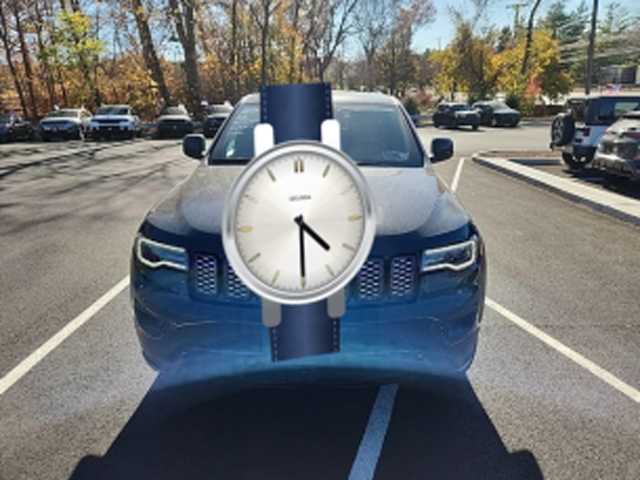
{"hour": 4, "minute": 30}
